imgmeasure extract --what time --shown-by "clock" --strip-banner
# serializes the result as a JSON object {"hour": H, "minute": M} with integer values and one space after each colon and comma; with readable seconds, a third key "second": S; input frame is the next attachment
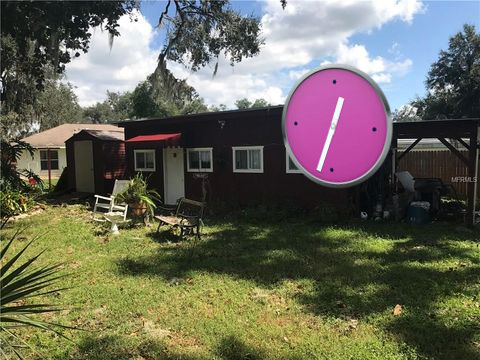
{"hour": 12, "minute": 33}
